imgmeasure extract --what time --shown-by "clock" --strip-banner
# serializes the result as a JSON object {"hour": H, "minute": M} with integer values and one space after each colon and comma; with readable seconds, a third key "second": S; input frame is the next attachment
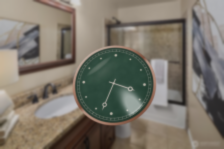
{"hour": 3, "minute": 33}
